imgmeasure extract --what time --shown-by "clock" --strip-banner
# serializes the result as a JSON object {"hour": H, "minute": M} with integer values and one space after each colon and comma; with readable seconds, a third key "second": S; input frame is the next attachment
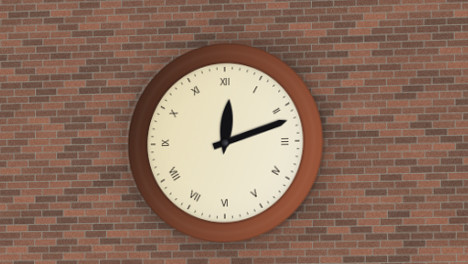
{"hour": 12, "minute": 12}
